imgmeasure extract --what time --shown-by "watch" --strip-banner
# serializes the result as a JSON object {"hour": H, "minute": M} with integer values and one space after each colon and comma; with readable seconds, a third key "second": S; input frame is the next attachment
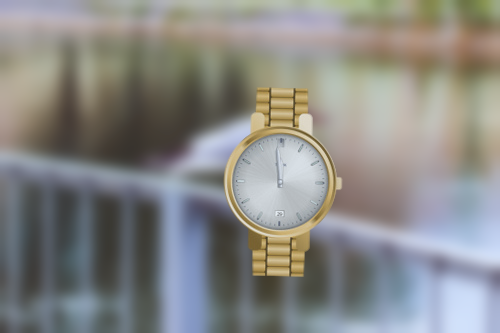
{"hour": 11, "minute": 59}
